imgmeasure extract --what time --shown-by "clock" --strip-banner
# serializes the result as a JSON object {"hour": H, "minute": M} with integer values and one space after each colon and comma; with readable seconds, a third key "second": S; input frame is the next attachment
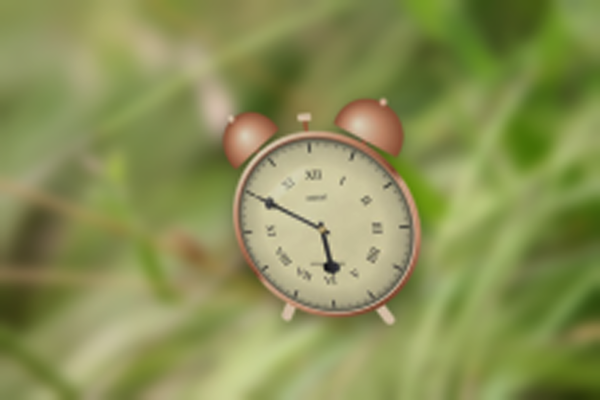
{"hour": 5, "minute": 50}
